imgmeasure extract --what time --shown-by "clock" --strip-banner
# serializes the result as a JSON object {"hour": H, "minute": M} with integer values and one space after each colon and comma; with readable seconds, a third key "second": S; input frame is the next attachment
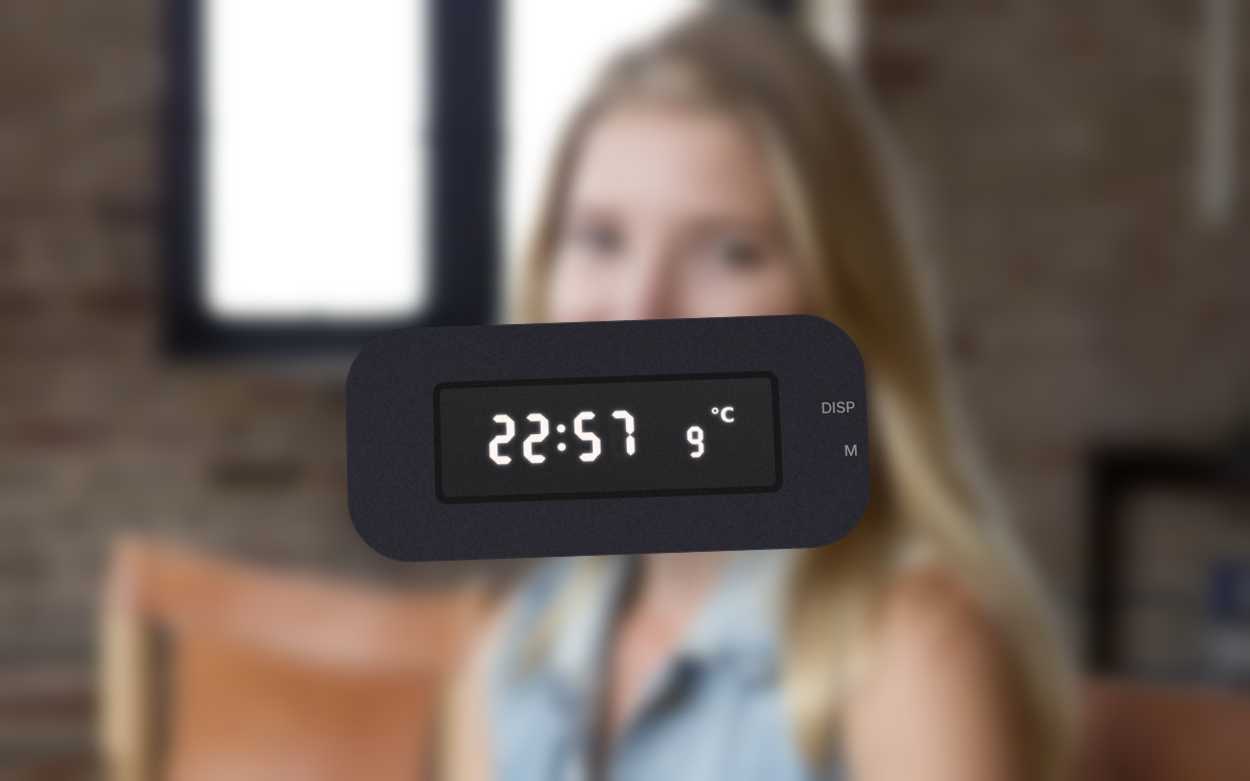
{"hour": 22, "minute": 57}
